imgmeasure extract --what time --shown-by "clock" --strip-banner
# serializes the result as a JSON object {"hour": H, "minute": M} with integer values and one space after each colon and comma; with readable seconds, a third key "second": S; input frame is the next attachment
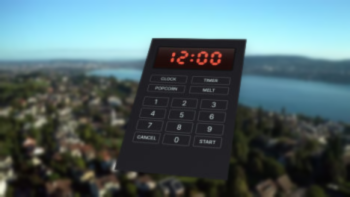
{"hour": 12, "minute": 0}
